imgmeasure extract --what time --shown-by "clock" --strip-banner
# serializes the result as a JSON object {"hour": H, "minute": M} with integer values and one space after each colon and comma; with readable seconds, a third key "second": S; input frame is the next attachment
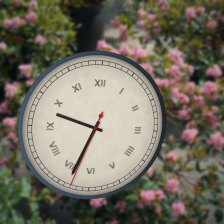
{"hour": 9, "minute": 33, "second": 33}
